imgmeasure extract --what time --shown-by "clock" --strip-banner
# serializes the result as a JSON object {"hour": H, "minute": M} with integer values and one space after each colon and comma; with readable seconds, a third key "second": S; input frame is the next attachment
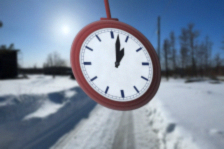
{"hour": 1, "minute": 2}
